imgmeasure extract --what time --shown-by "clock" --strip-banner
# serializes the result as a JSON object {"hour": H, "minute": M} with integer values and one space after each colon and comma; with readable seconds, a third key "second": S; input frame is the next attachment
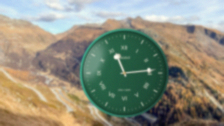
{"hour": 11, "minute": 14}
